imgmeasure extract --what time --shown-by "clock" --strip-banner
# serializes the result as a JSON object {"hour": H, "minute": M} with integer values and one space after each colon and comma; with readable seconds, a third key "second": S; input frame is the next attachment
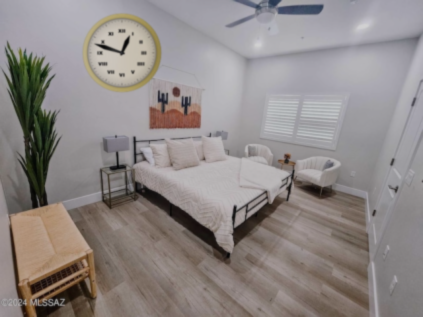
{"hour": 12, "minute": 48}
